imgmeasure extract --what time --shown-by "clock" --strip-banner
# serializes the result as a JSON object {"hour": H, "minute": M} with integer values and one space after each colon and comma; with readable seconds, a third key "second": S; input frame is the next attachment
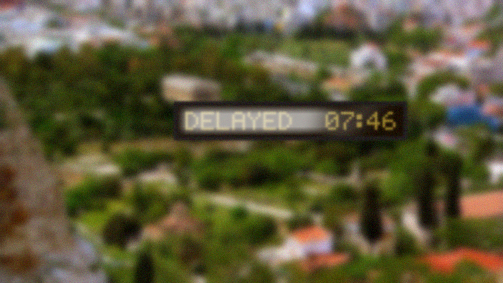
{"hour": 7, "minute": 46}
